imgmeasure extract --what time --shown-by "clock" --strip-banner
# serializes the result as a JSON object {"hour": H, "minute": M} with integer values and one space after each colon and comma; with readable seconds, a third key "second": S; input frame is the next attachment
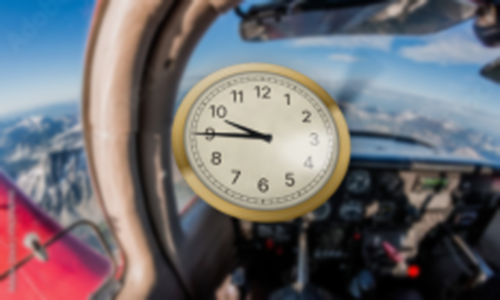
{"hour": 9, "minute": 45}
